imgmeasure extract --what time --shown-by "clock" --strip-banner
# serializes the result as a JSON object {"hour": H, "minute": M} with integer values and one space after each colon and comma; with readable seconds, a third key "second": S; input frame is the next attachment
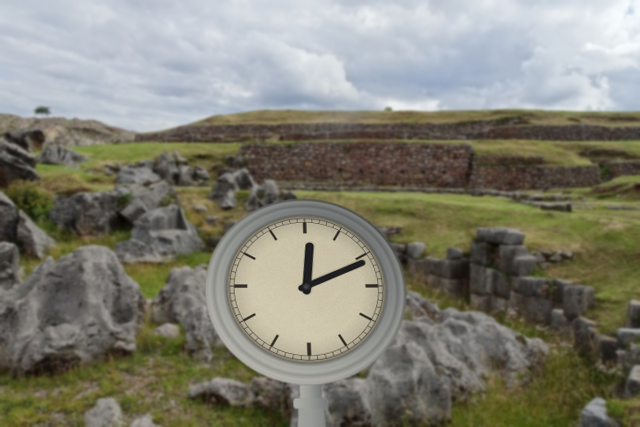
{"hour": 12, "minute": 11}
